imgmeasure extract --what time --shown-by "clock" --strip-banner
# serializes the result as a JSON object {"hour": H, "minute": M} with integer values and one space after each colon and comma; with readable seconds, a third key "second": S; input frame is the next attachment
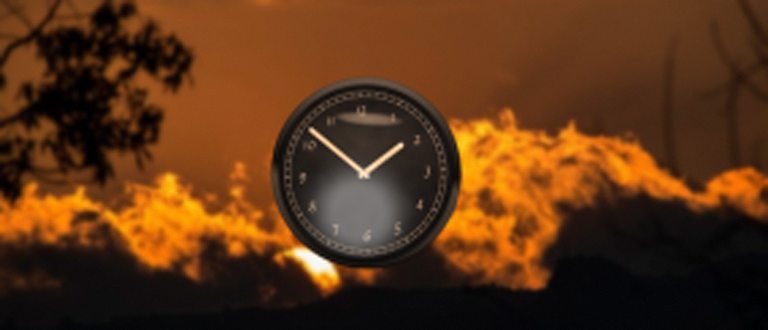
{"hour": 1, "minute": 52}
